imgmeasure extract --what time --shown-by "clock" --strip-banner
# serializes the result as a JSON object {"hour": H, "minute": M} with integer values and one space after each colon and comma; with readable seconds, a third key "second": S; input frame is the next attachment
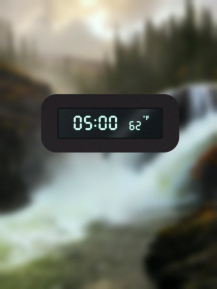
{"hour": 5, "minute": 0}
